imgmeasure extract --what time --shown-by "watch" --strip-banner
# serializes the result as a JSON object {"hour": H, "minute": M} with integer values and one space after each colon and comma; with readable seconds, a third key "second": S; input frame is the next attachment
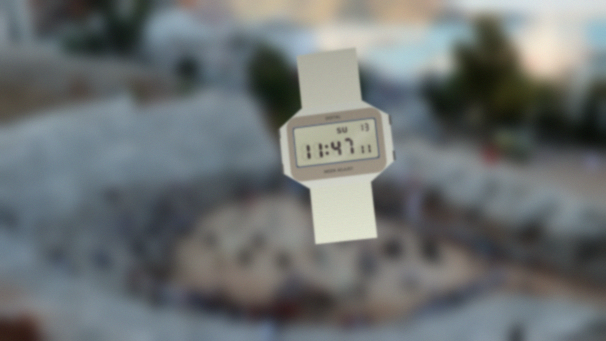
{"hour": 11, "minute": 47}
